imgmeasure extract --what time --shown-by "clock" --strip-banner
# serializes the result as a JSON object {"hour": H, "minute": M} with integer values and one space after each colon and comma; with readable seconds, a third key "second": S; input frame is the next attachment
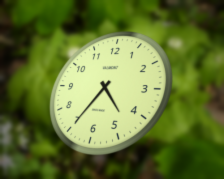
{"hour": 4, "minute": 35}
